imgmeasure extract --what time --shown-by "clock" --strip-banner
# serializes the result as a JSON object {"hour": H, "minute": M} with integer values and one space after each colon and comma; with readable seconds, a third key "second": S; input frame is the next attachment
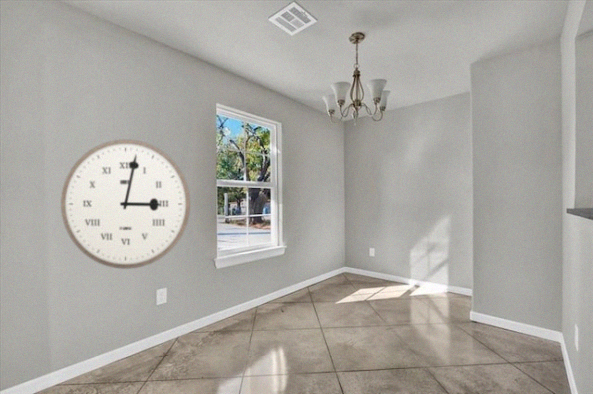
{"hour": 3, "minute": 2}
